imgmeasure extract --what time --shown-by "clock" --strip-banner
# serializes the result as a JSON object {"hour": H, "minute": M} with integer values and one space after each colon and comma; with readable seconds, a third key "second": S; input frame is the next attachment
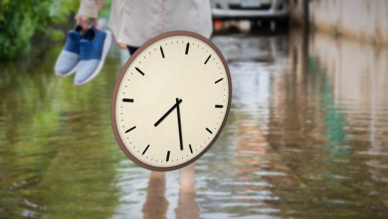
{"hour": 7, "minute": 27}
